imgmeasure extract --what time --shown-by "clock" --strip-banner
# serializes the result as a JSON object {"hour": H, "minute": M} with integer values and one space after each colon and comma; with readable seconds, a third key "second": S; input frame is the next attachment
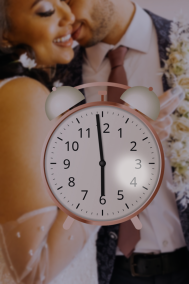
{"hour": 5, "minute": 59}
